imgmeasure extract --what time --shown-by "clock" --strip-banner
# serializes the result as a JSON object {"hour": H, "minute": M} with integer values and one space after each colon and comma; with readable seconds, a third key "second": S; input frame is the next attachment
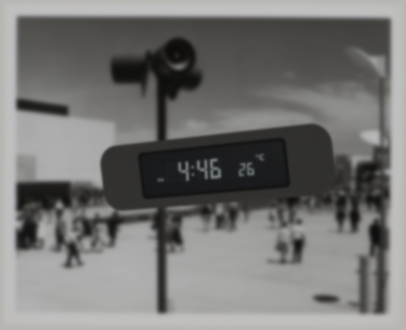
{"hour": 4, "minute": 46}
